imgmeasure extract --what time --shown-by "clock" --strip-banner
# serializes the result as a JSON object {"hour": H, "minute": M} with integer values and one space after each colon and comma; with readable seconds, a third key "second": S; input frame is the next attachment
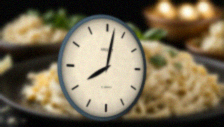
{"hour": 8, "minute": 2}
